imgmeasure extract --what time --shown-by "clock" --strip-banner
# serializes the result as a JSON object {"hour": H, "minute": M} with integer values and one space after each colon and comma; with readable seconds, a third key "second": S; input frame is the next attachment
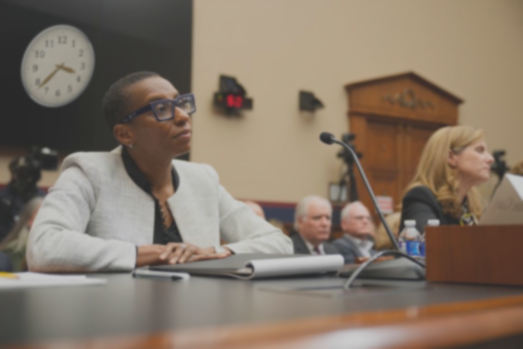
{"hour": 3, "minute": 38}
